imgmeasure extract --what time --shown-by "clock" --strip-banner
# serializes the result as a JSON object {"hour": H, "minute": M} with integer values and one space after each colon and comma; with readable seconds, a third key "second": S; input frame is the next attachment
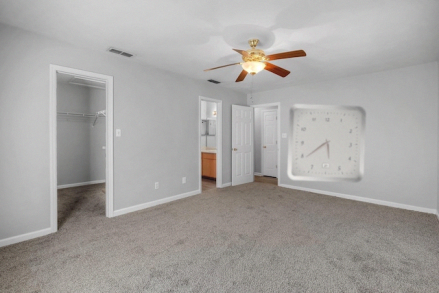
{"hour": 5, "minute": 39}
